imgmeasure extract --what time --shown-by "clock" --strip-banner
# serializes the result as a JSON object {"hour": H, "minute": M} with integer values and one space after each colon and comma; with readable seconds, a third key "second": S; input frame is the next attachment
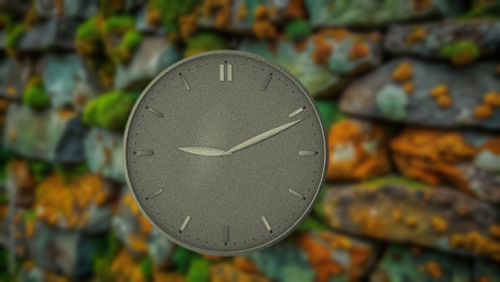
{"hour": 9, "minute": 11}
